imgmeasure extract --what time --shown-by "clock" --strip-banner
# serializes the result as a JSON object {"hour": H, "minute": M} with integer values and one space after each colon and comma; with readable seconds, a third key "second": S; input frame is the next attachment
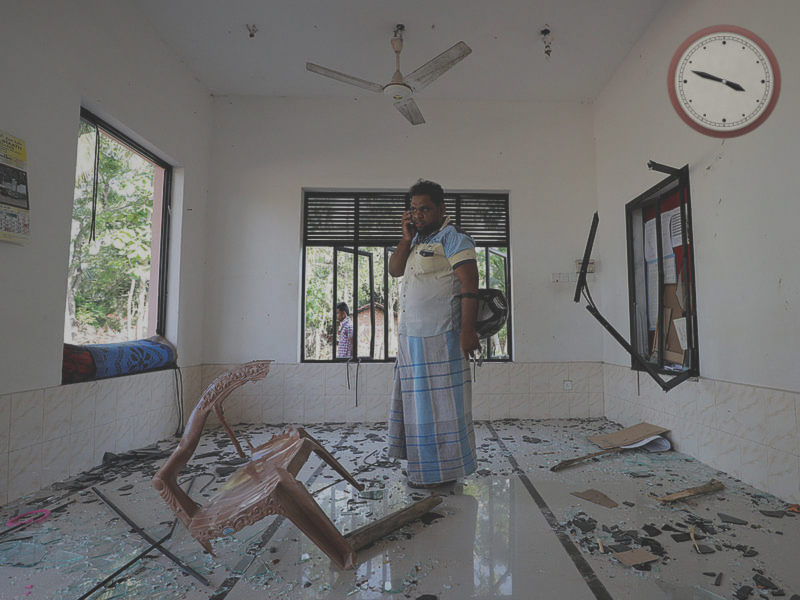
{"hour": 3, "minute": 48}
